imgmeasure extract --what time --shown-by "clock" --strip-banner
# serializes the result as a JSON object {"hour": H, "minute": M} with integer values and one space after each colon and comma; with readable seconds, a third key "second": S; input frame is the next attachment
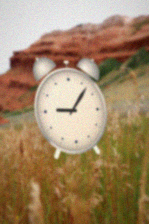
{"hour": 9, "minute": 7}
